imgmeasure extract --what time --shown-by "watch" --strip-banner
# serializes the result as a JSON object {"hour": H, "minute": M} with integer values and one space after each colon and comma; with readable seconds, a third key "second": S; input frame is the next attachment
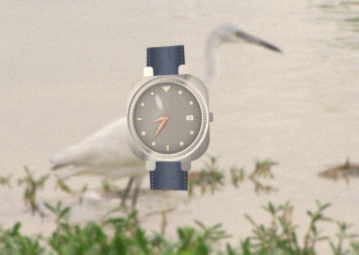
{"hour": 8, "minute": 36}
